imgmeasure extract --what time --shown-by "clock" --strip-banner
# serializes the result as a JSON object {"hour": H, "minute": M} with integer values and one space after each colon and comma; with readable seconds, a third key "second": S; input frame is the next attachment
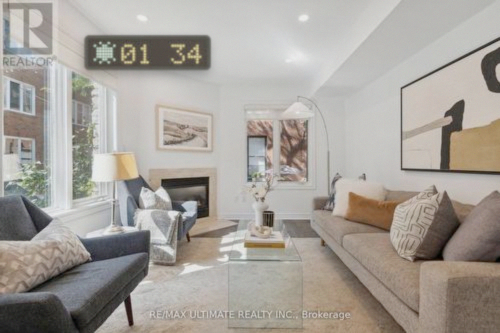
{"hour": 1, "minute": 34}
